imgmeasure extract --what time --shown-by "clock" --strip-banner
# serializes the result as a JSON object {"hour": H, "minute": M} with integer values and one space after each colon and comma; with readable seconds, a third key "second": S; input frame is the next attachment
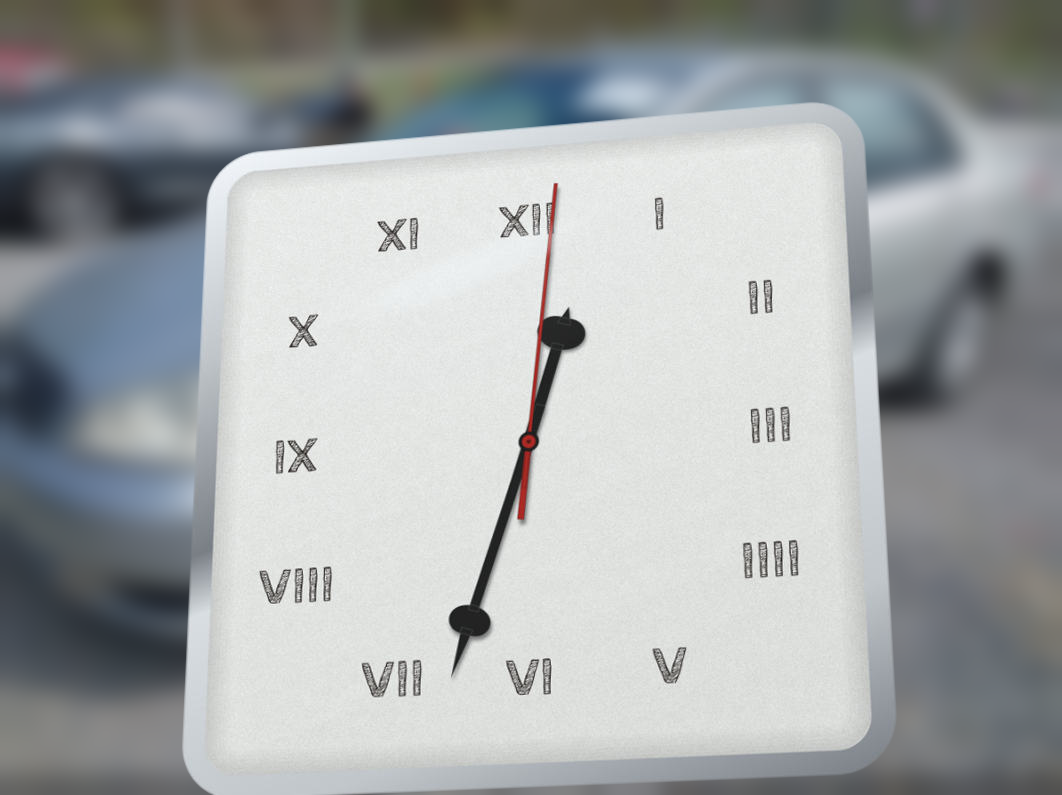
{"hour": 12, "minute": 33, "second": 1}
